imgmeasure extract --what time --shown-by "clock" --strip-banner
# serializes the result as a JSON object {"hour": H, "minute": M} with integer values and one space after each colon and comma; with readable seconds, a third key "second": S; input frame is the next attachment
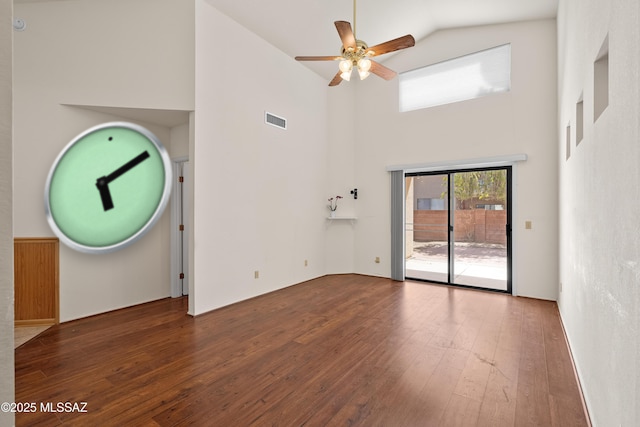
{"hour": 5, "minute": 9}
